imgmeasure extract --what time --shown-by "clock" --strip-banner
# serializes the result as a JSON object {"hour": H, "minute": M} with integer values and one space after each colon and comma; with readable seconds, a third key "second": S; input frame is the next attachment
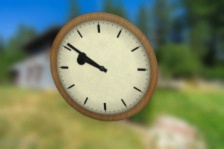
{"hour": 9, "minute": 51}
